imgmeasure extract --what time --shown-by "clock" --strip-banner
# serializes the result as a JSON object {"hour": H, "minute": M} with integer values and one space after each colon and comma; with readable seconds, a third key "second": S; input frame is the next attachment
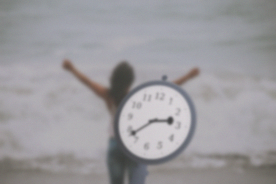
{"hour": 2, "minute": 38}
